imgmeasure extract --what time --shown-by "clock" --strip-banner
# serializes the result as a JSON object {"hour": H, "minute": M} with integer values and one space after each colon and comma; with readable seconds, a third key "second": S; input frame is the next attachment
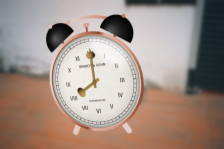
{"hour": 8, "minute": 0}
